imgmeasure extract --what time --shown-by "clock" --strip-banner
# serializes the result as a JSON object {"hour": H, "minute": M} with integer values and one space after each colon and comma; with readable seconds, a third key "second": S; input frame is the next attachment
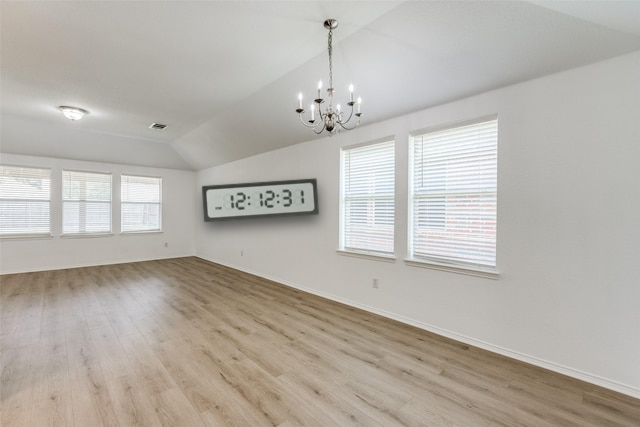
{"hour": 12, "minute": 12, "second": 31}
